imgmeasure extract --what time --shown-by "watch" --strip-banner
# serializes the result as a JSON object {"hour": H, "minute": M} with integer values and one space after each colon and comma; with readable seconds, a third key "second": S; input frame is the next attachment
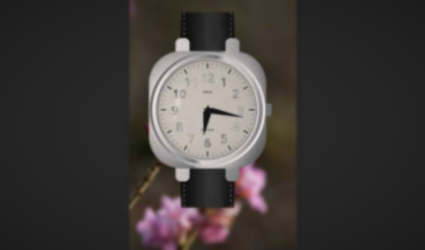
{"hour": 6, "minute": 17}
